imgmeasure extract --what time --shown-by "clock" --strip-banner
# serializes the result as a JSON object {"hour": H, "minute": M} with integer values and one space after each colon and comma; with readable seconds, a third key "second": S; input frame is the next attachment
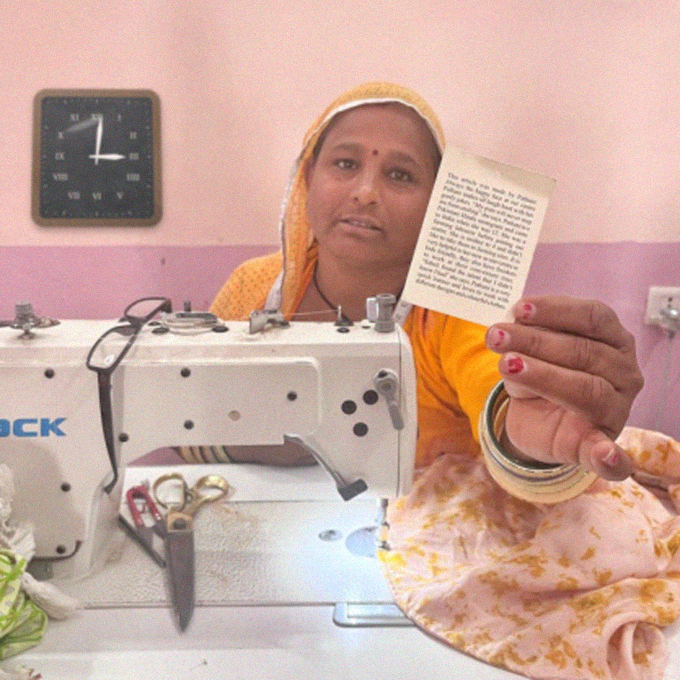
{"hour": 3, "minute": 1}
